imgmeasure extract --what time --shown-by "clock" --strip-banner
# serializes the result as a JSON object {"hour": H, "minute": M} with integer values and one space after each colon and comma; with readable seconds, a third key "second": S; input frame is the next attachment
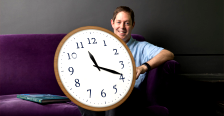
{"hour": 11, "minute": 19}
